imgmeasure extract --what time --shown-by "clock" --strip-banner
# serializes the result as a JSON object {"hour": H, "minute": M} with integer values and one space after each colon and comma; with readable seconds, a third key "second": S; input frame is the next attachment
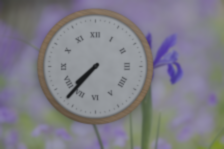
{"hour": 7, "minute": 37}
